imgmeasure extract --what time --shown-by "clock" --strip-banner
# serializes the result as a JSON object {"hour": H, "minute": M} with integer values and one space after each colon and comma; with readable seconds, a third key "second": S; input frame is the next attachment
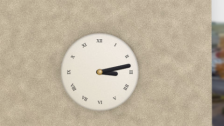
{"hour": 3, "minute": 13}
